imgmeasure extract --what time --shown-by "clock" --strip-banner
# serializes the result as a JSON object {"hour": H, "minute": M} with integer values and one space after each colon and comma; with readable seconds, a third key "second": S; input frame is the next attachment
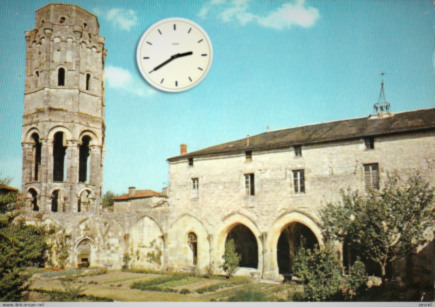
{"hour": 2, "minute": 40}
